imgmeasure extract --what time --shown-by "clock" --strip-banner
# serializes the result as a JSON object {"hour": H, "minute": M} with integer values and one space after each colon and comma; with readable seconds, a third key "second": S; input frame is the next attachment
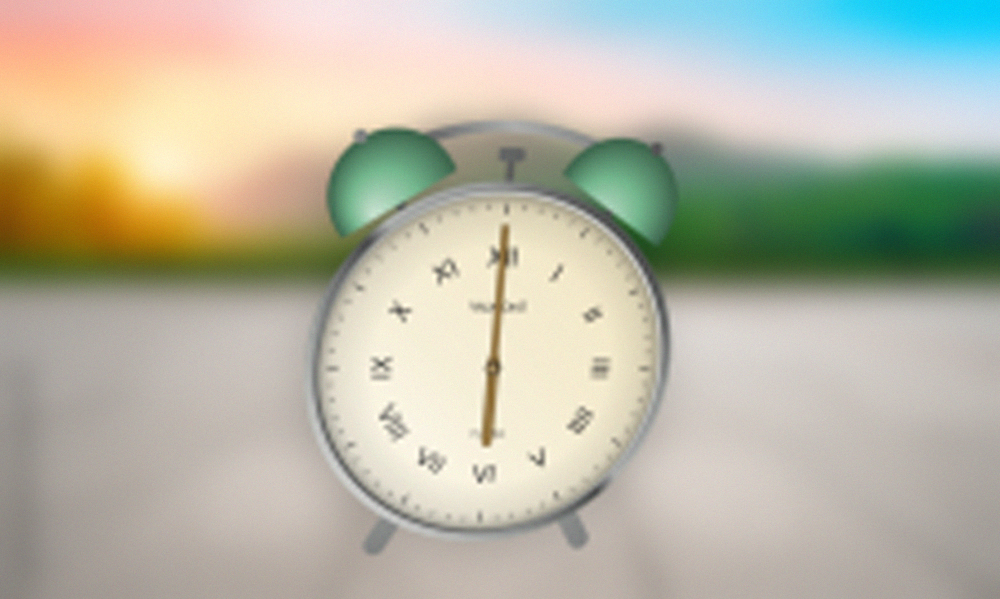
{"hour": 6, "minute": 0}
